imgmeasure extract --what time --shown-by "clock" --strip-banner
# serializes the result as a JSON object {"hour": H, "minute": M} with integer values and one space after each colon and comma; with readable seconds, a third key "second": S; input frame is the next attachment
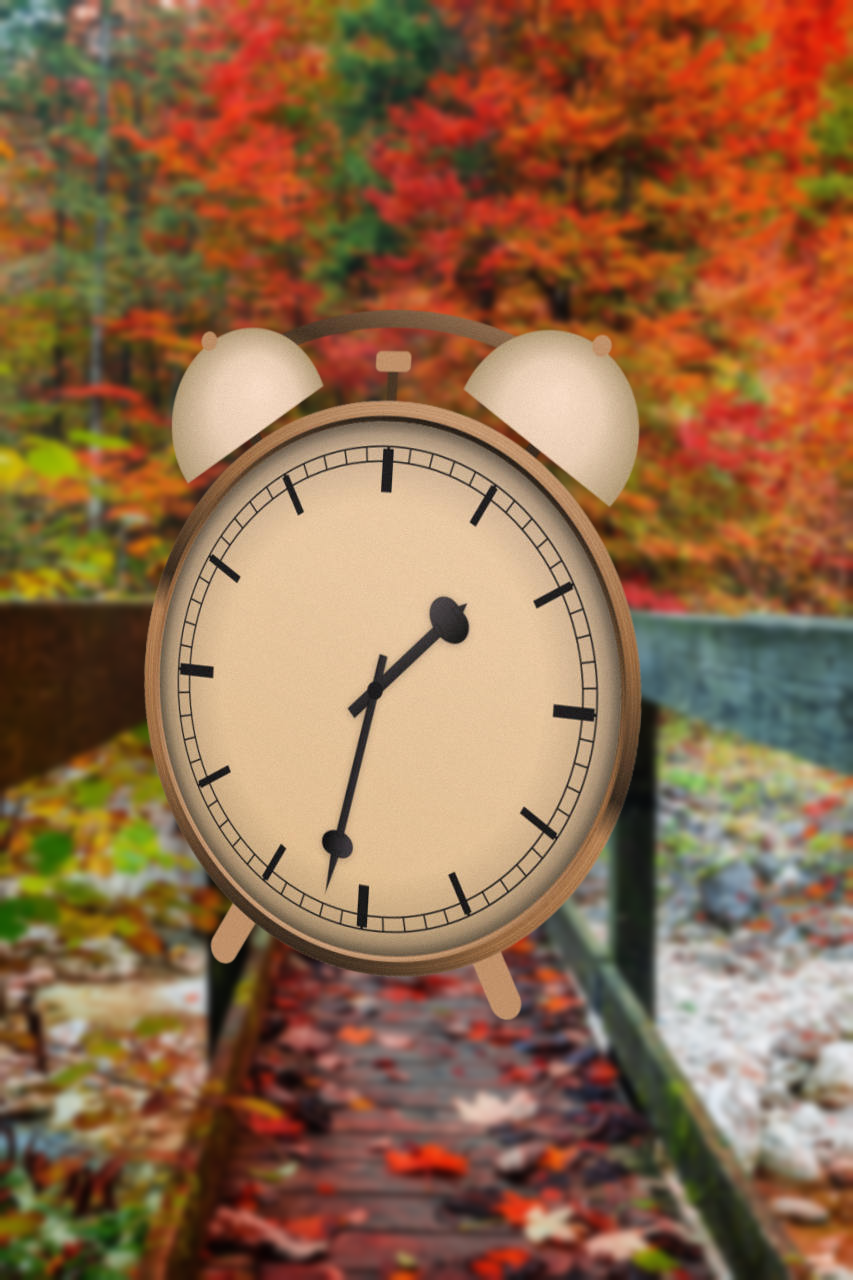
{"hour": 1, "minute": 32}
